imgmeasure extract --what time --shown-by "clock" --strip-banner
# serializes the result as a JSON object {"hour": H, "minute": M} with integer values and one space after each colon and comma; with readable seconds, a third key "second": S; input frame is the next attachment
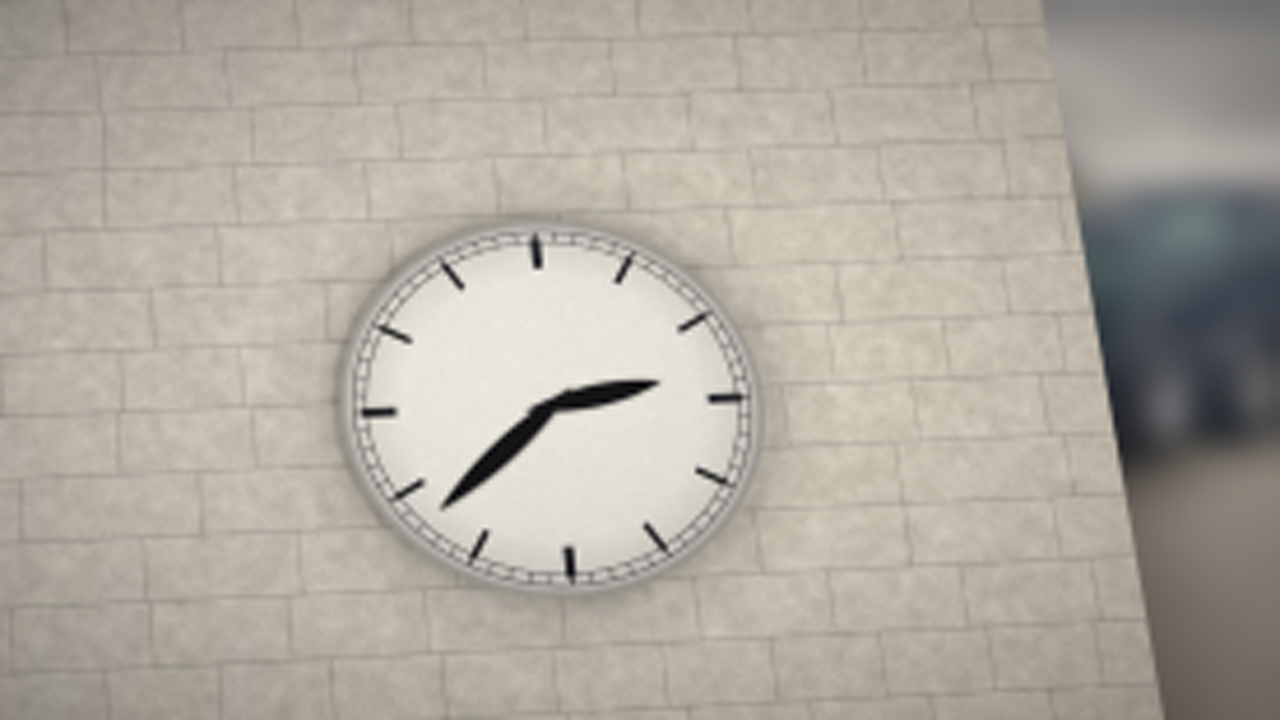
{"hour": 2, "minute": 38}
